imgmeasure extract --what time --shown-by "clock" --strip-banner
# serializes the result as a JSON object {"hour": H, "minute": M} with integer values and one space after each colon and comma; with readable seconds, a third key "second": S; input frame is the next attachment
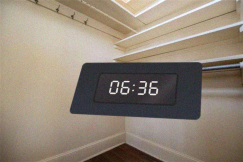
{"hour": 6, "minute": 36}
